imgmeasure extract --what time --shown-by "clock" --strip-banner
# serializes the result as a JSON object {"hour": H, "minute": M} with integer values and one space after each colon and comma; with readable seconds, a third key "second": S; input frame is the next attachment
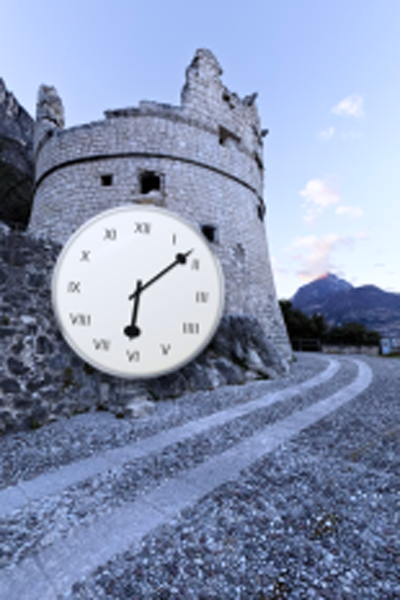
{"hour": 6, "minute": 8}
